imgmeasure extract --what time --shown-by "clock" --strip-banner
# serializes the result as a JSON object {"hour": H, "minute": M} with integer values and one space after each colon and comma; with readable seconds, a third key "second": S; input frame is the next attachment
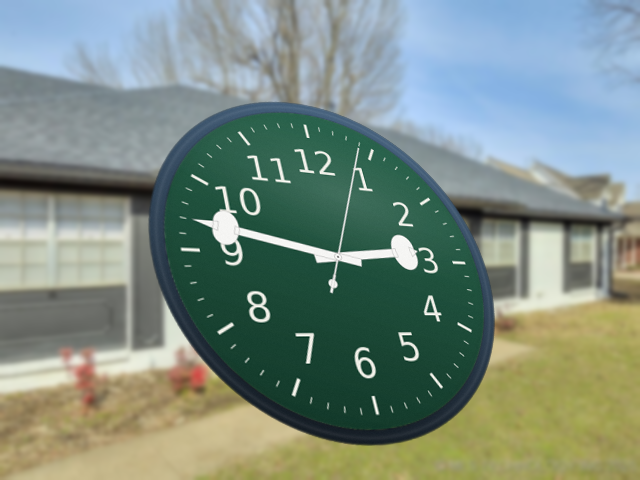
{"hour": 2, "minute": 47, "second": 4}
